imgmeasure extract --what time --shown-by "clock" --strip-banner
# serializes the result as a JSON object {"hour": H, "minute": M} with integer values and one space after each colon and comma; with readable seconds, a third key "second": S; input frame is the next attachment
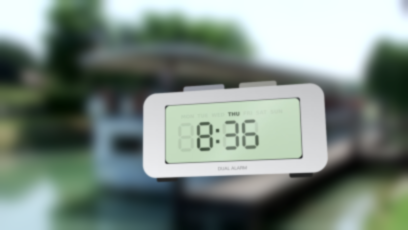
{"hour": 8, "minute": 36}
